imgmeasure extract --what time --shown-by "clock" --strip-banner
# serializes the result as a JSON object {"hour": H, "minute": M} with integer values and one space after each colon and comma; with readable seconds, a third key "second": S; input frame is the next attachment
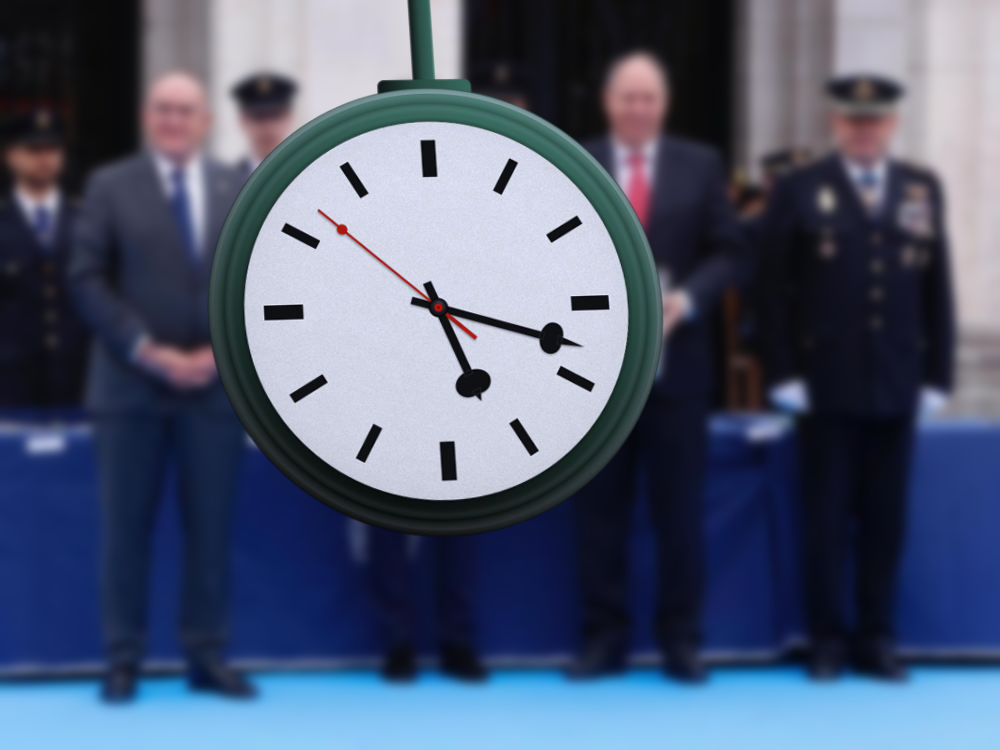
{"hour": 5, "minute": 17, "second": 52}
